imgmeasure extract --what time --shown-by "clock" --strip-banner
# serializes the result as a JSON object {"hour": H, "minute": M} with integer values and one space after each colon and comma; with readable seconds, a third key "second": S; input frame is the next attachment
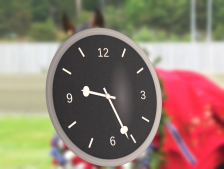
{"hour": 9, "minute": 26}
